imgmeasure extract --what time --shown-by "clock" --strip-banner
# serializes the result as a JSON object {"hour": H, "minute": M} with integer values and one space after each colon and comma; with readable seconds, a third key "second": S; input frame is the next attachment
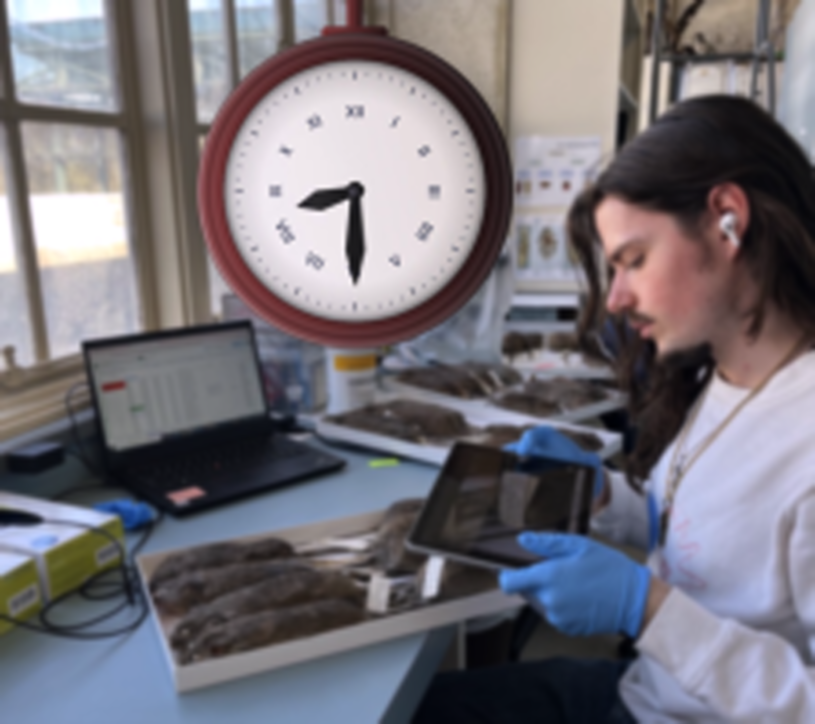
{"hour": 8, "minute": 30}
